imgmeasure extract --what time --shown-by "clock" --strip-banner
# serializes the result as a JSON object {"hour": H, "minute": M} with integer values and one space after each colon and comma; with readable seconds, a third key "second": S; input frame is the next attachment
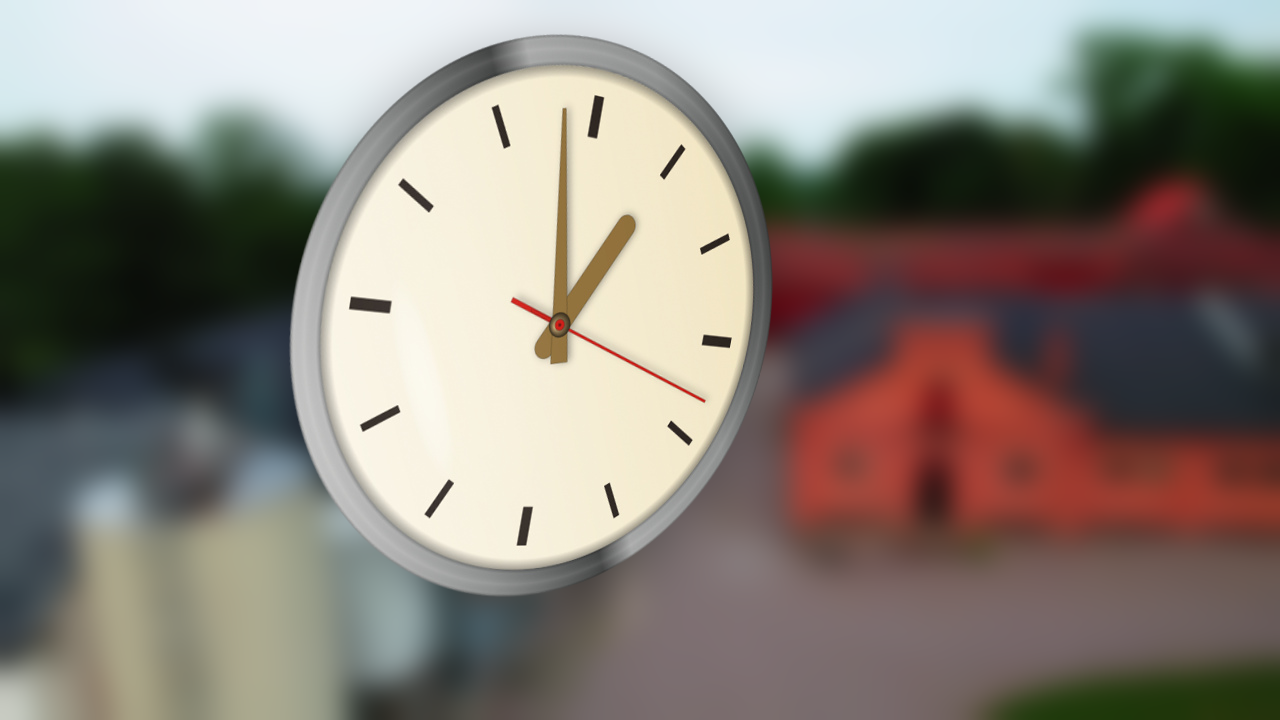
{"hour": 12, "minute": 58, "second": 18}
